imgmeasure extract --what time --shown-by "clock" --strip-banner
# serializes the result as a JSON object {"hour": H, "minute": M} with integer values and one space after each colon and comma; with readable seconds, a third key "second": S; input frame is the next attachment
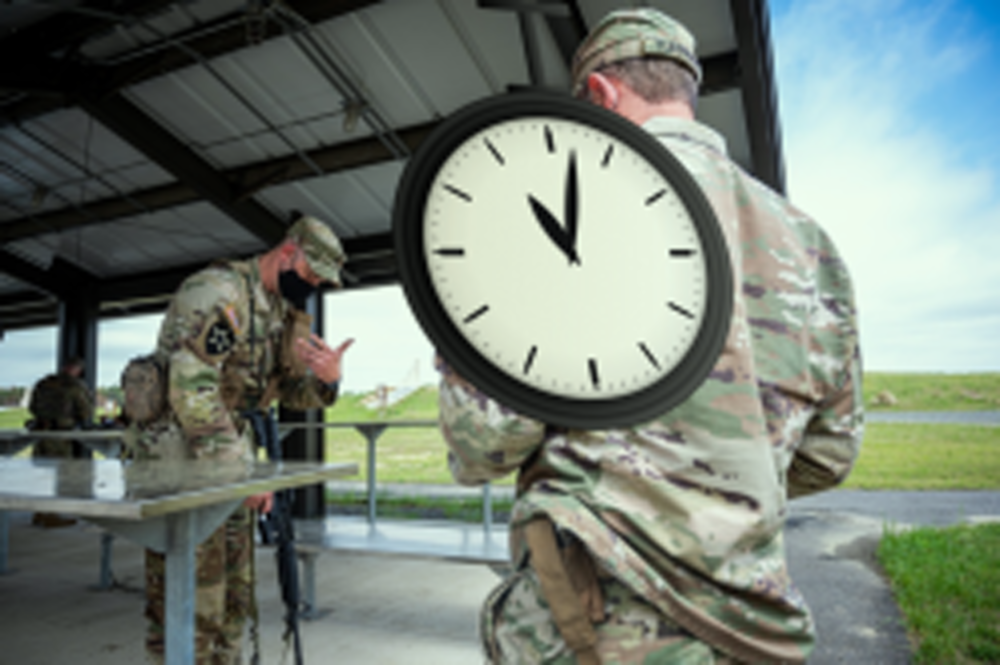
{"hour": 11, "minute": 2}
